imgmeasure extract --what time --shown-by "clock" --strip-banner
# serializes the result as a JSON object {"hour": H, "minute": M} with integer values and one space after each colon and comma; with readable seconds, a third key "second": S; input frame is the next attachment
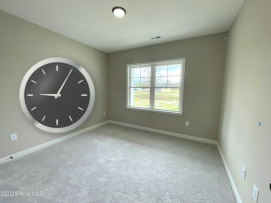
{"hour": 9, "minute": 5}
